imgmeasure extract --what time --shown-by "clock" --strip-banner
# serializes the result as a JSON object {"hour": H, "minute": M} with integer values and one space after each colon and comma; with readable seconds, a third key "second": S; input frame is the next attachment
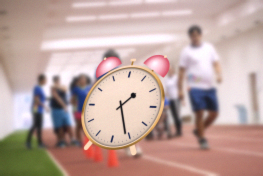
{"hour": 1, "minute": 26}
